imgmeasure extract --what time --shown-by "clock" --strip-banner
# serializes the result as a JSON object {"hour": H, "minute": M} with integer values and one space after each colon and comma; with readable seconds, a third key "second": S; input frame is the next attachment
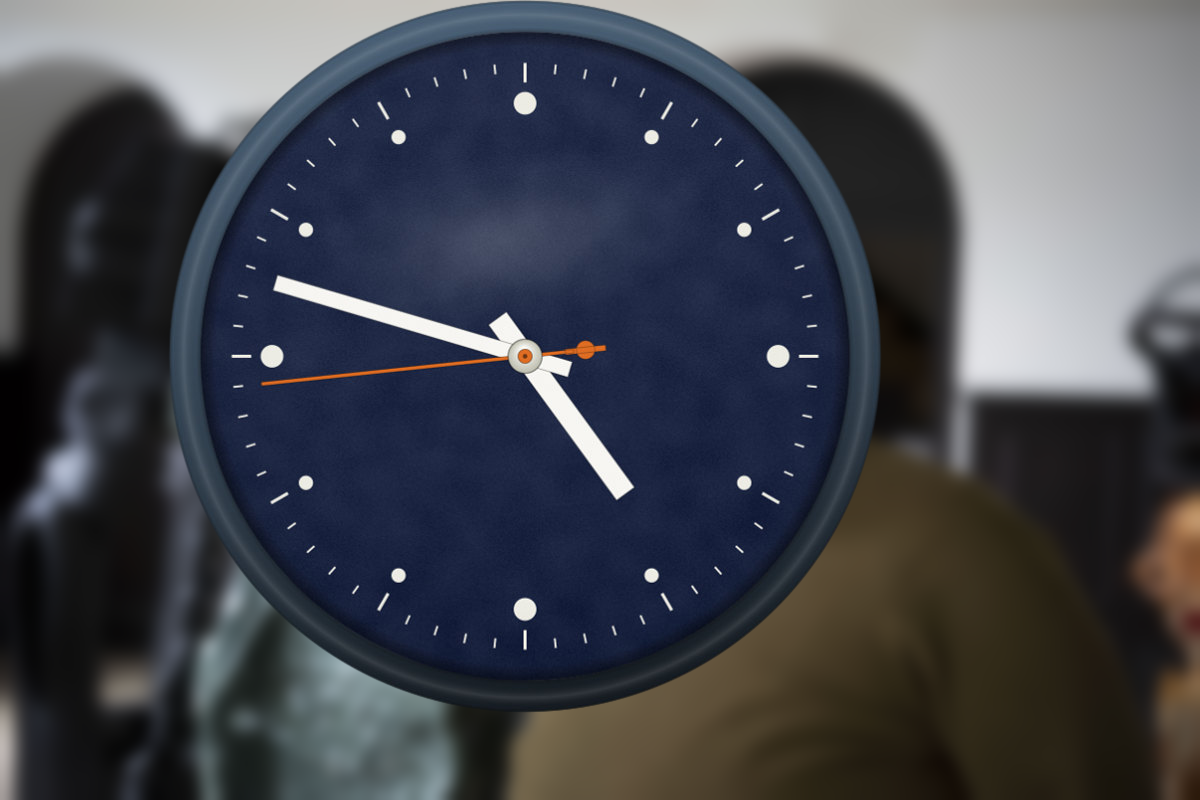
{"hour": 4, "minute": 47, "second": 44}
